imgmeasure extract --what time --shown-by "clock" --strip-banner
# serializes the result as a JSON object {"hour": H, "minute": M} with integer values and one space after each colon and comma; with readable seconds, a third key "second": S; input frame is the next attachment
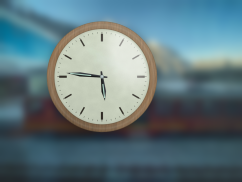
{"hour": 5, "minute": 46}
